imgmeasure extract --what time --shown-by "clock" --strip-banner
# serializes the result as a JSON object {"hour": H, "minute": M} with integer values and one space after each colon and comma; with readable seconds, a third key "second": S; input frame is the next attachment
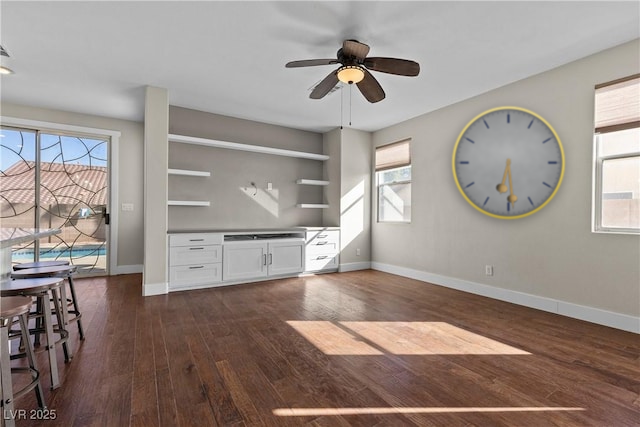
{"hour": 6, "minute": 29}
